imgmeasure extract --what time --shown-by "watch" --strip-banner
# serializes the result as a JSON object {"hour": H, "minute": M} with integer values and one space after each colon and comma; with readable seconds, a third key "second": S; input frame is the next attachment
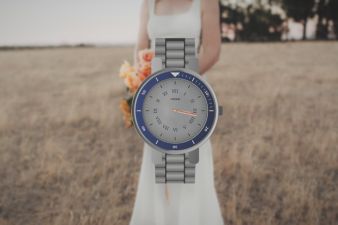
{"hour": 3, "minute": 17}
